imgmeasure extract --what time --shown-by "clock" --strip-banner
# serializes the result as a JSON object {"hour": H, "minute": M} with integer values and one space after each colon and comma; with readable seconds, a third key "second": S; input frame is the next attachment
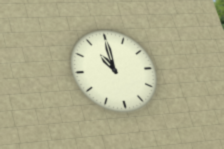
{"hour": 11, "minute": 0}
